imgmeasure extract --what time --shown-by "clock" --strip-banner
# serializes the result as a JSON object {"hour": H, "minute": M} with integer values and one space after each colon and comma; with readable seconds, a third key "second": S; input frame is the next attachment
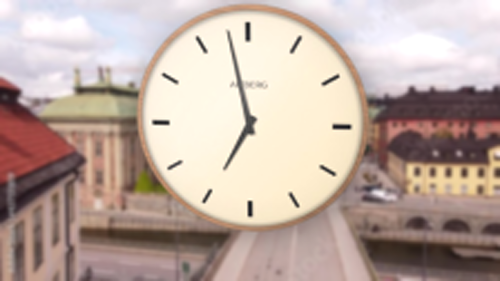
{"hour": 6, "minute": 58}
